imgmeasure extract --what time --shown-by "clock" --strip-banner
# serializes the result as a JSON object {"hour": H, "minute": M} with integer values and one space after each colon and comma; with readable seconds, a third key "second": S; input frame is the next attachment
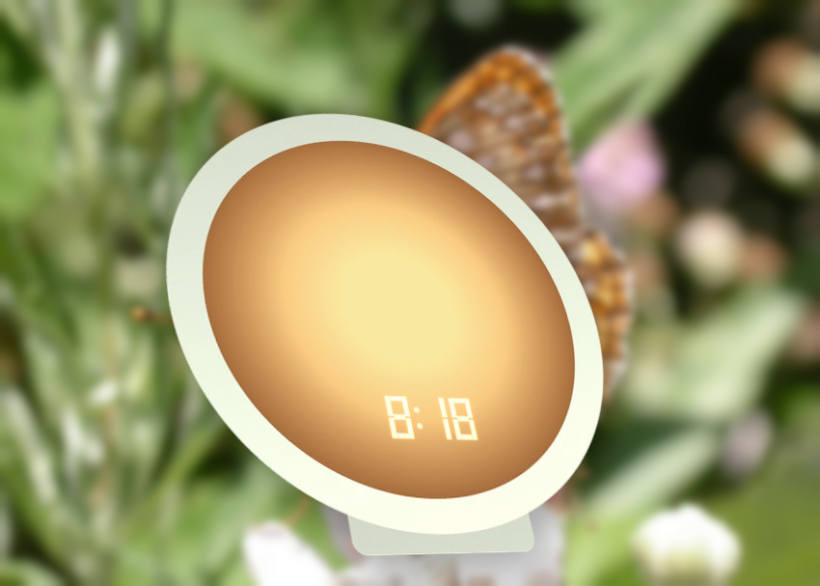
{"hour": 8, "minute": 18}
